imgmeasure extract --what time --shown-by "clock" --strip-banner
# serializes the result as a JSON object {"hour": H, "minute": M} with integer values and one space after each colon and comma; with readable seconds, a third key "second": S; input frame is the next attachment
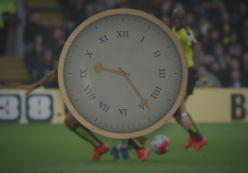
{"hour": 9, "minute": 24}
